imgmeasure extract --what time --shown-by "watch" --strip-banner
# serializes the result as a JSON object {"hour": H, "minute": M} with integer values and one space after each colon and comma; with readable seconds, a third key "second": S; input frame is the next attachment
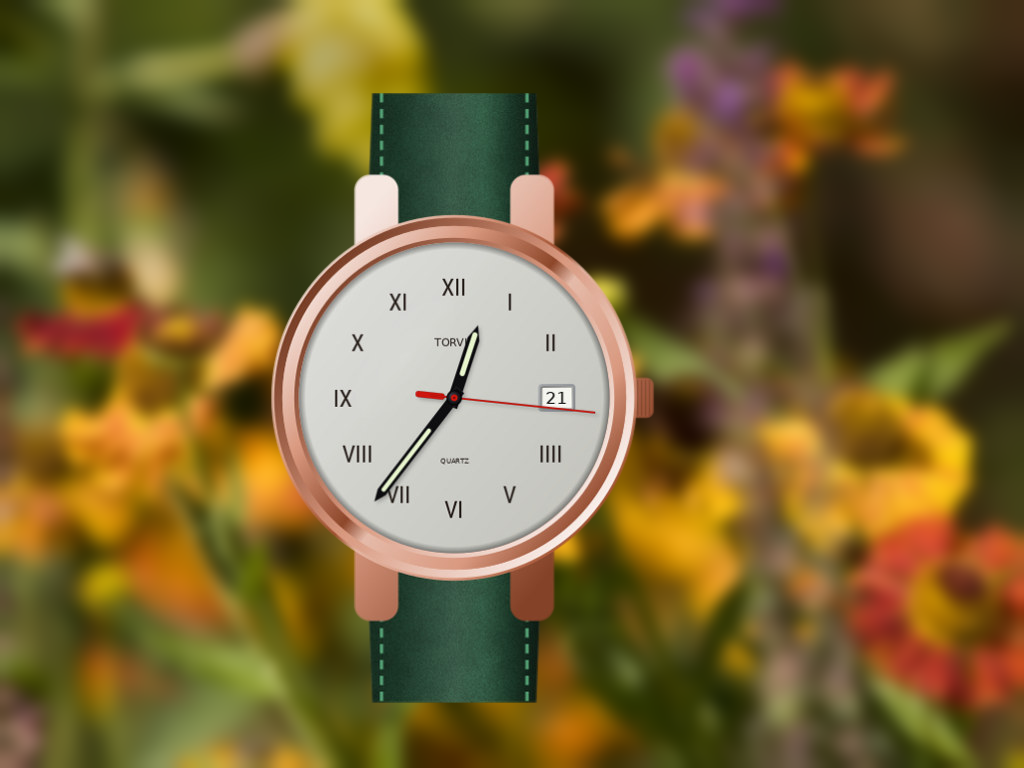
{"hour": 12, "minute": 36, "second": 16}
